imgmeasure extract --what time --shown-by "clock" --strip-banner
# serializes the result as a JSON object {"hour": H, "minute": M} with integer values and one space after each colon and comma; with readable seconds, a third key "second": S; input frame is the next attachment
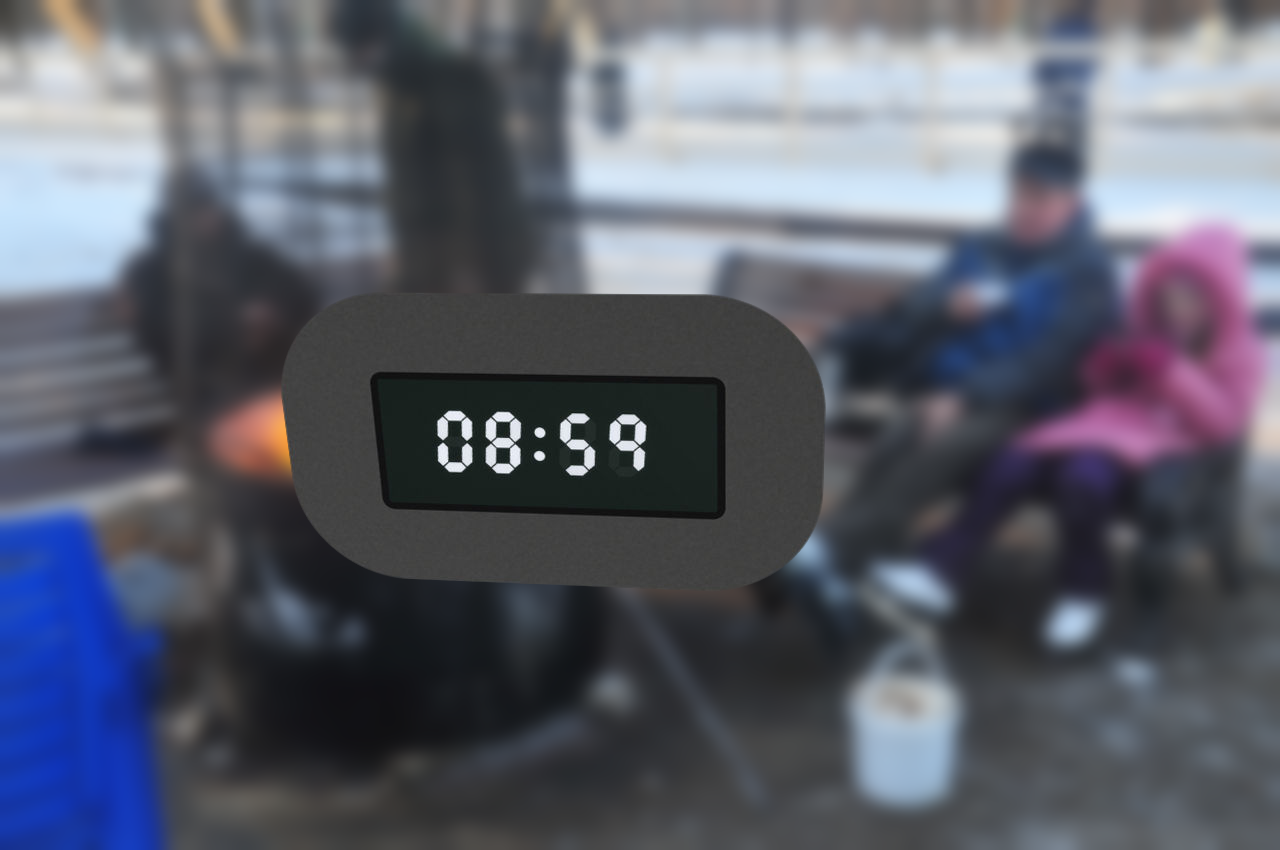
{"hour": 8, "minute": 59}
